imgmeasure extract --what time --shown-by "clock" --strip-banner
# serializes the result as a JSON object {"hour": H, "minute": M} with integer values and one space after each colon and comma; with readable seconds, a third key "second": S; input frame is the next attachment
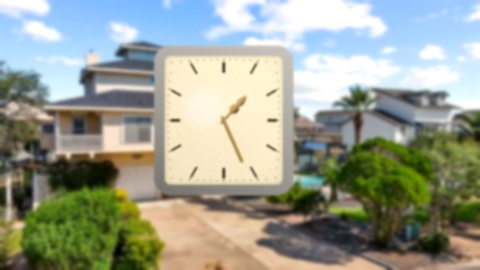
{"hour": 1, "minute": 26}
